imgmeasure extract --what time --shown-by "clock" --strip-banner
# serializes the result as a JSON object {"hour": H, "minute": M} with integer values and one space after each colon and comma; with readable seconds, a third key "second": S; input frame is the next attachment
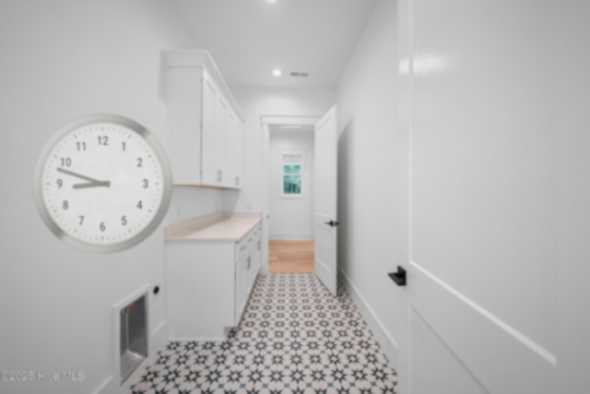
{"hour": 8, "minute": 48}
